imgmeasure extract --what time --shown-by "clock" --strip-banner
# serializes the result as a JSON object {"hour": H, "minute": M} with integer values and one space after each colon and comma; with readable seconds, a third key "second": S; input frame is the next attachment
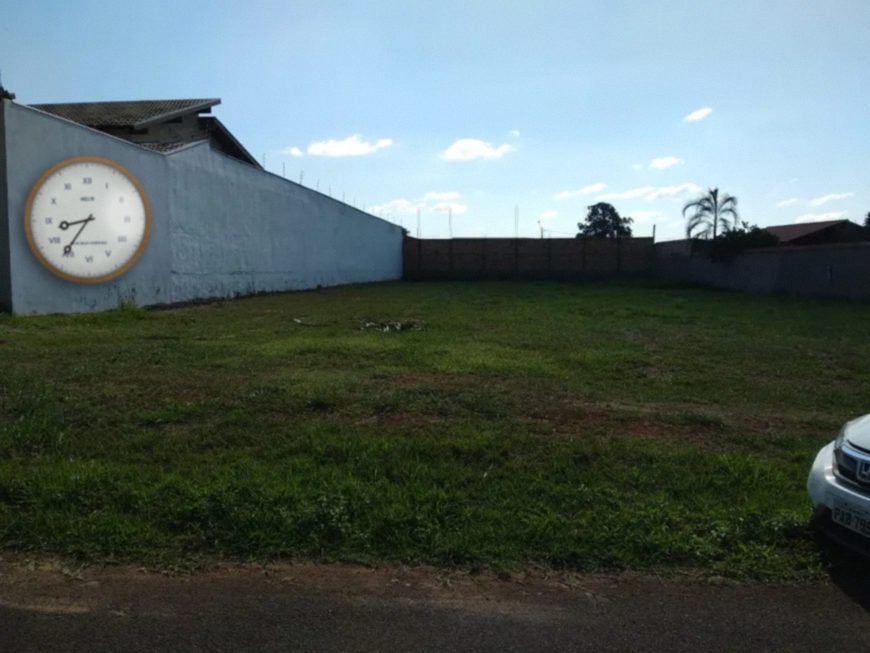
{"hour": 8, "minute": 36}
